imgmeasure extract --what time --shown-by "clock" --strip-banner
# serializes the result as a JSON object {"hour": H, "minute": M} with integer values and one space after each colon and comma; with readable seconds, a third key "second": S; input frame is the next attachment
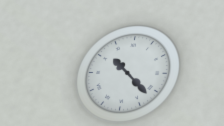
{"hour": 10, "minute": 22}
